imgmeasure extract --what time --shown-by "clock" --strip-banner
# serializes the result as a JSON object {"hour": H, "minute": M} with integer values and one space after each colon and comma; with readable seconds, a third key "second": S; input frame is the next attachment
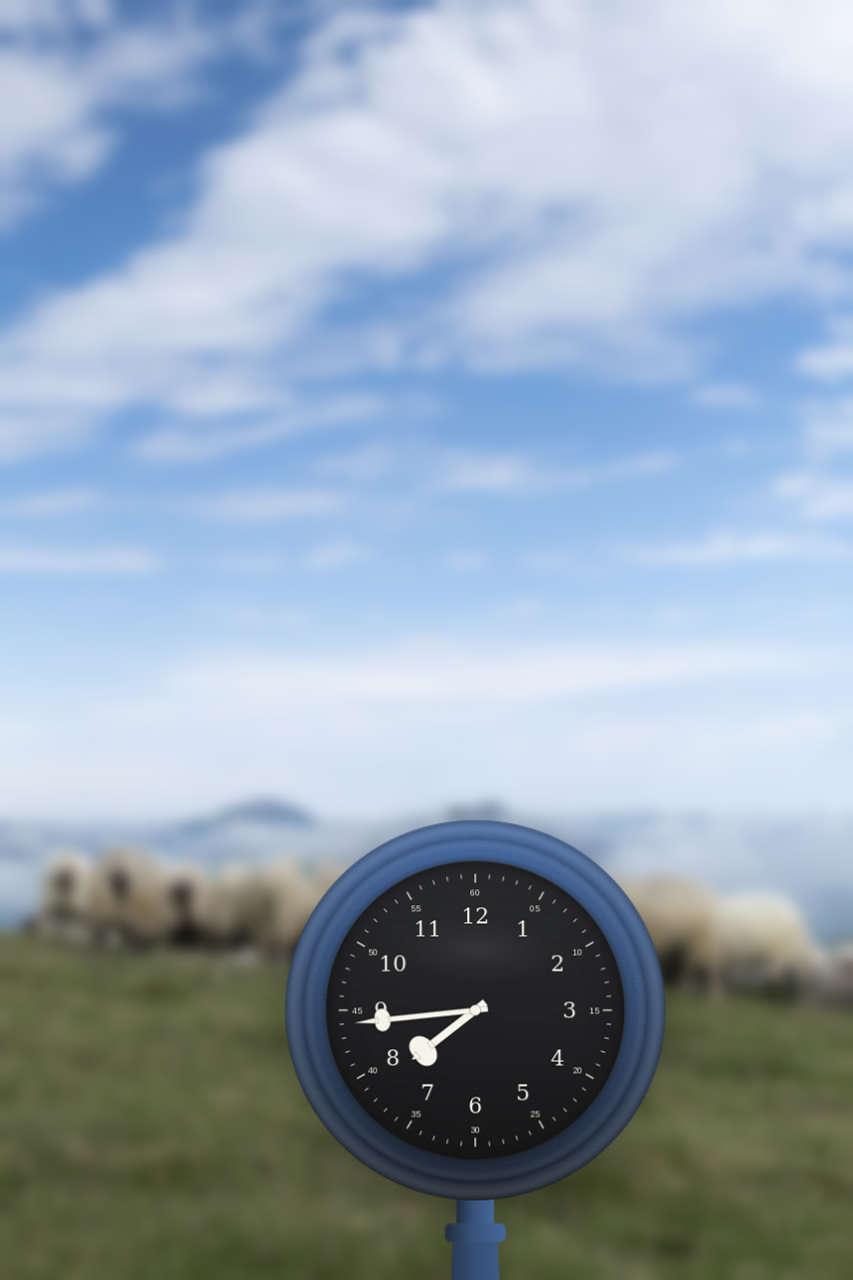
{"hour": 7, "minute": 44}
